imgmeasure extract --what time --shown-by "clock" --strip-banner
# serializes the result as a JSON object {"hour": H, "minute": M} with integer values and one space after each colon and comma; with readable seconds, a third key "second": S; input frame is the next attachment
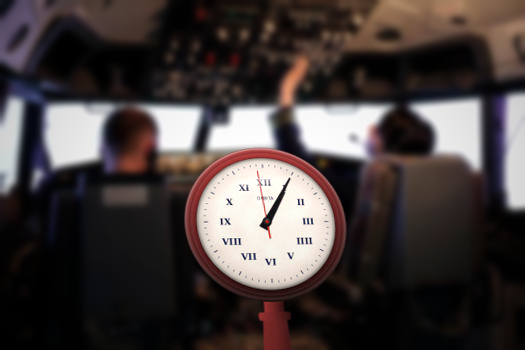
{"hour": 1, "minute": 4, "second": 59}
